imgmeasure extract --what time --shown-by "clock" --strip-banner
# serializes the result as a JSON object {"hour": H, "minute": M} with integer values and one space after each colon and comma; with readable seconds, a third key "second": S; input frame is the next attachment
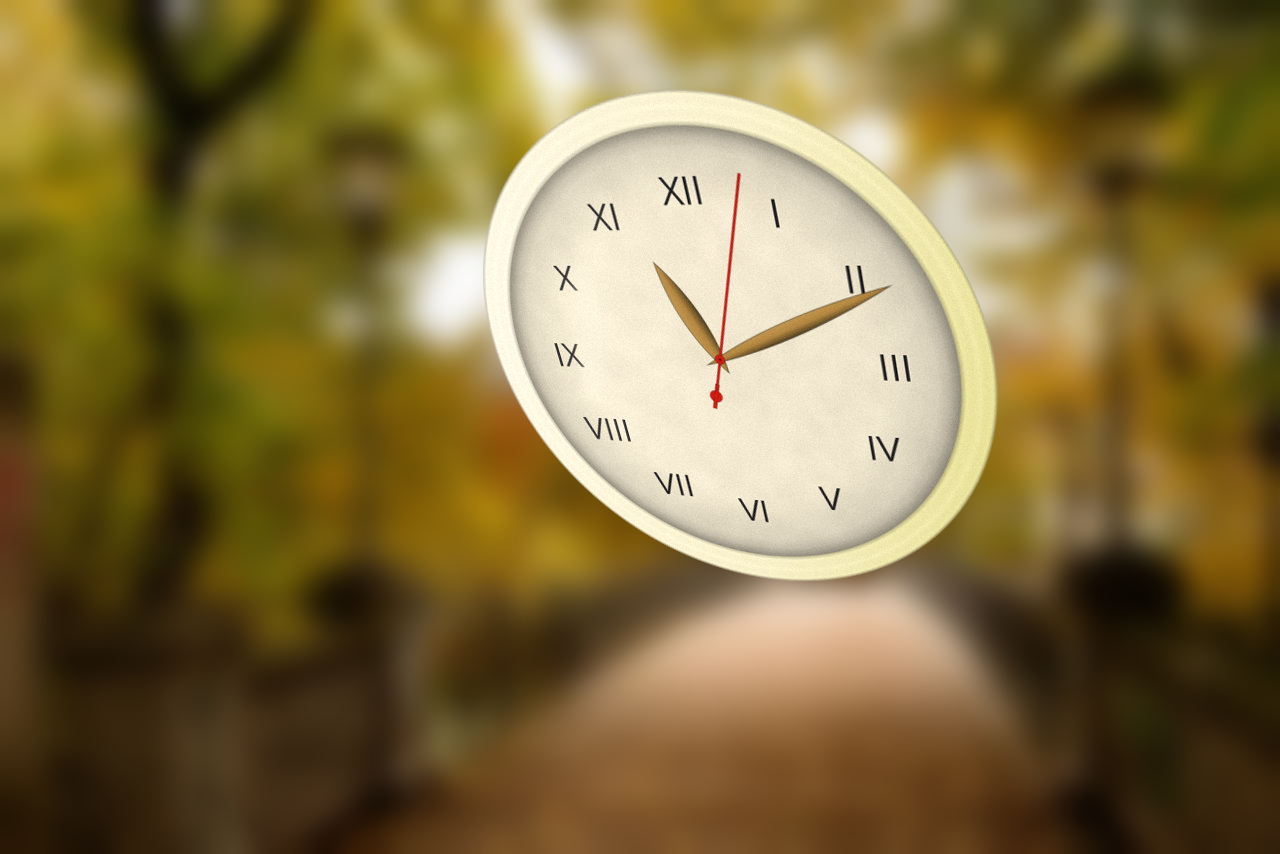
{"hour": 11, "minute": 11, "second": 3}
